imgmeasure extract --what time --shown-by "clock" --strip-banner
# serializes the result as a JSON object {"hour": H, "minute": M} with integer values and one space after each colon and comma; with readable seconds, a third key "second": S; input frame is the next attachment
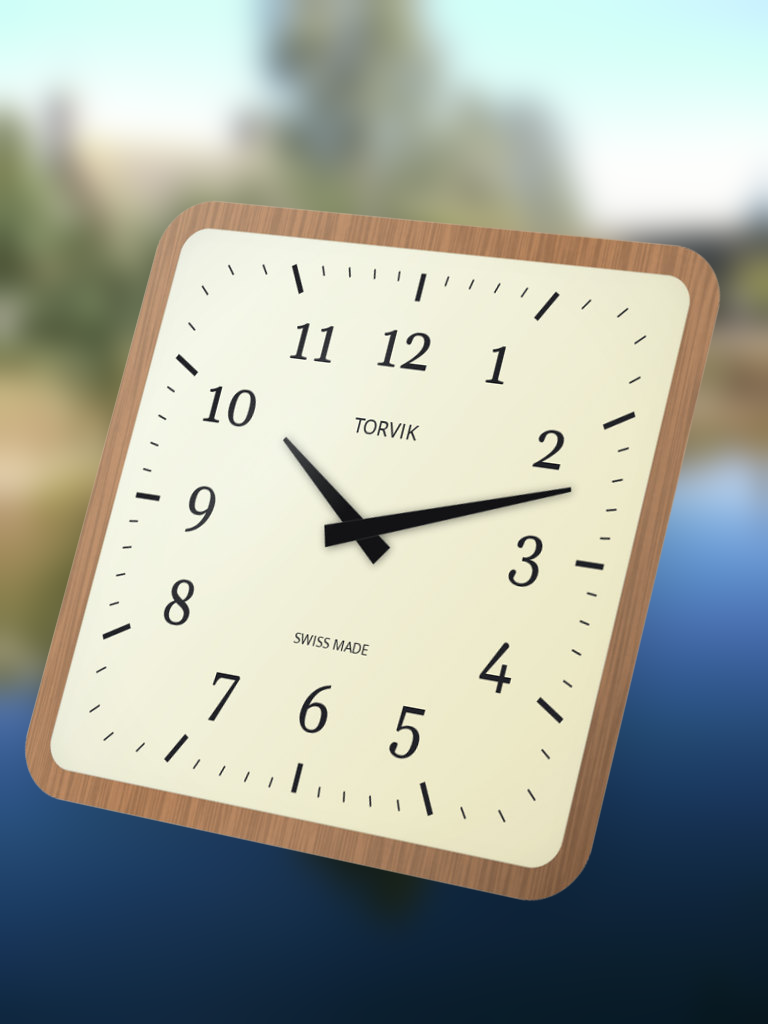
{"hour": 10, "minute": 12}
